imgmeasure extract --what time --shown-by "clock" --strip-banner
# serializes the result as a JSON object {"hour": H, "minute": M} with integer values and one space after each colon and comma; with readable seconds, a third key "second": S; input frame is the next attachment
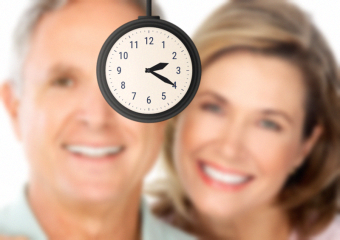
{"hour": 2, "minute": 20}
